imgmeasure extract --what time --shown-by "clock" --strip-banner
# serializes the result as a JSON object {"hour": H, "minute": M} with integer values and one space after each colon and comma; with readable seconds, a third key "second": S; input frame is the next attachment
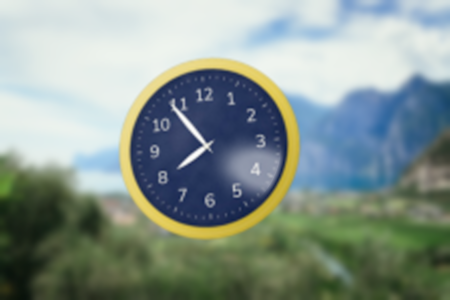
{"hour": 7, "minute": 54}
